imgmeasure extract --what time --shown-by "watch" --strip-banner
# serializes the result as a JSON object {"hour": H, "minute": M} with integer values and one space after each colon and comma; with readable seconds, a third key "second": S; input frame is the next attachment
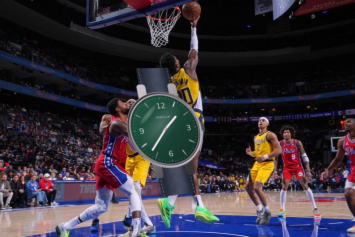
{"hour": 1, "minute": 37}
